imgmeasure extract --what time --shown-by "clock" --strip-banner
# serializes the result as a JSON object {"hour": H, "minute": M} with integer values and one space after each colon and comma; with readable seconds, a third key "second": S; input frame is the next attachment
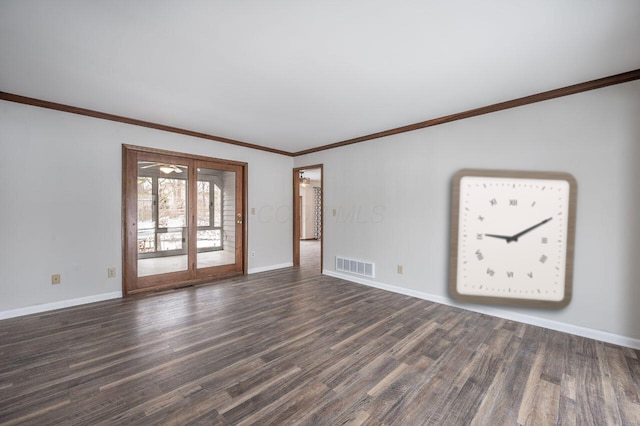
{"hour": 9, "minute": 10}
